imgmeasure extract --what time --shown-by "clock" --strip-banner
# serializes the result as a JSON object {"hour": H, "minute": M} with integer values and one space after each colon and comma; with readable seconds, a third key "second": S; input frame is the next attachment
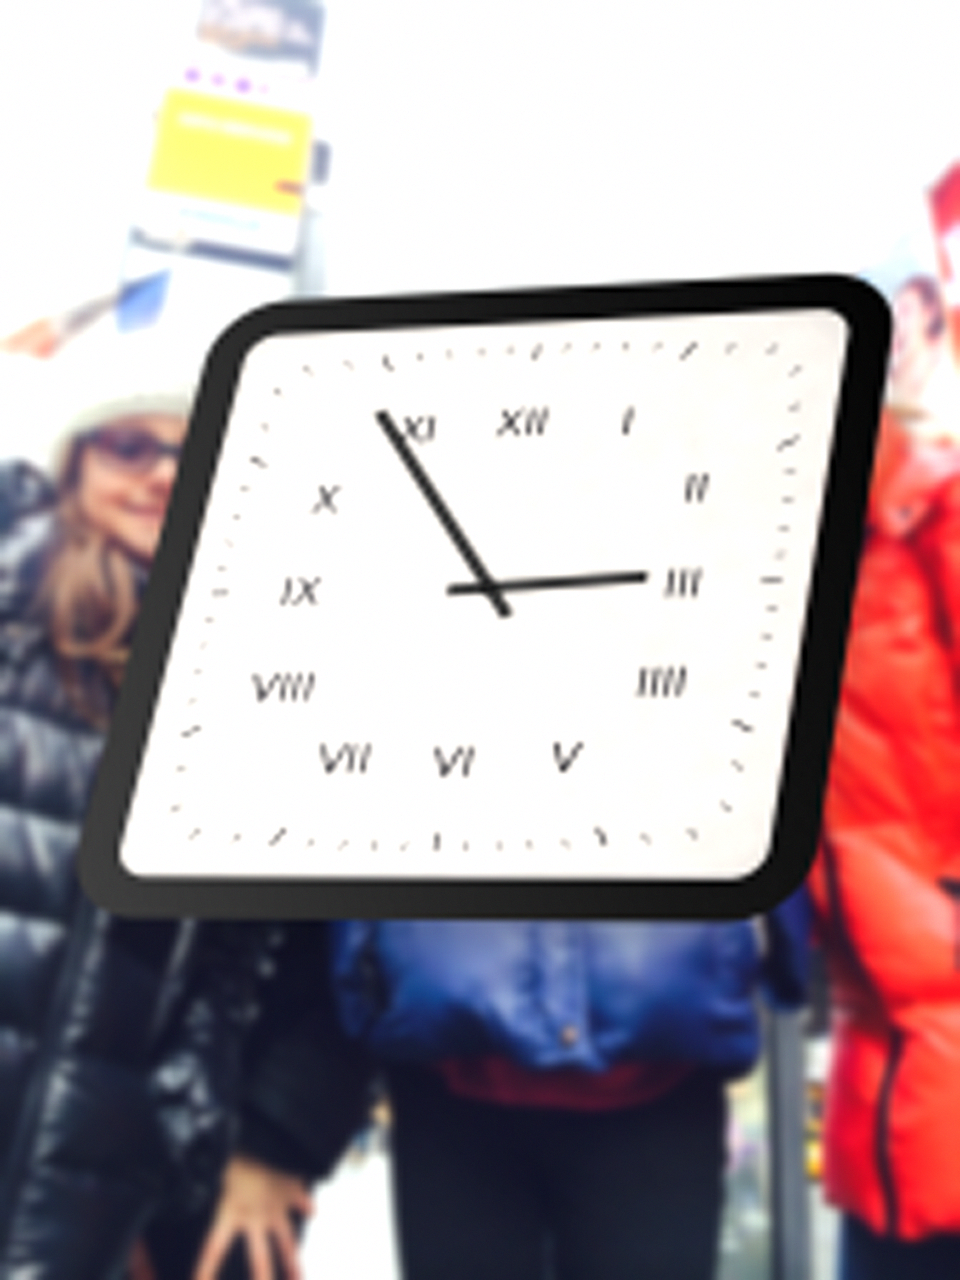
{"hour": 2, "minute": 54}
